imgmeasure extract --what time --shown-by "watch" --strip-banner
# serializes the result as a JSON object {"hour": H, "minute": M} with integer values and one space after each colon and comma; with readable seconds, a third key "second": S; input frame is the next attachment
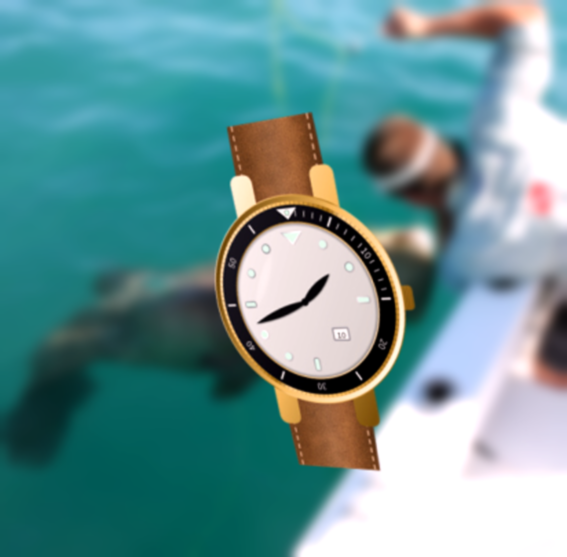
{"hour": 1, "minute": 42}
